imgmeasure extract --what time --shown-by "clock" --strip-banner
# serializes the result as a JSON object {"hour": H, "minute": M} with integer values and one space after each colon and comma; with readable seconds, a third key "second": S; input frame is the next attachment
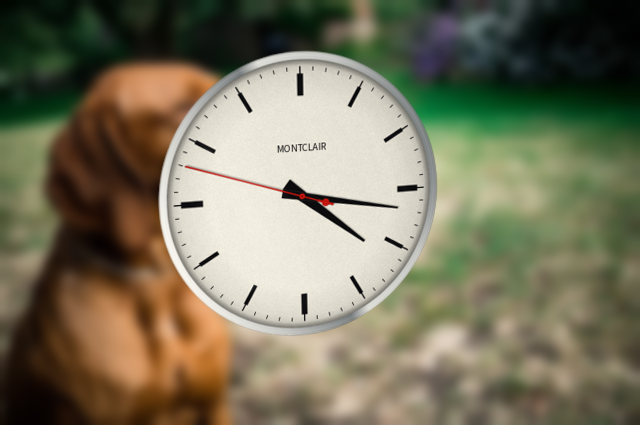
{"hour": 4, "minute": 16, "second": 48}
